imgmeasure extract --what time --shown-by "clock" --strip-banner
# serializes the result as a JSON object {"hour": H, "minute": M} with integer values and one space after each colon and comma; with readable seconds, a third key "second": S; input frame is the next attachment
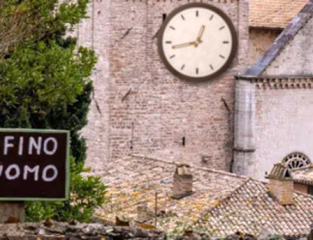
{"hour": 12, "minute": 43}
